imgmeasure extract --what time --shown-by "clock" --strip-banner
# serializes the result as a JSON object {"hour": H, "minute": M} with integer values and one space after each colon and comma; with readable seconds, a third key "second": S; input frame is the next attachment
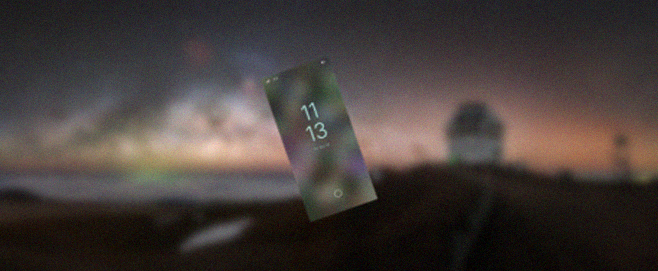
{"hour": 11, "minute": 13}
